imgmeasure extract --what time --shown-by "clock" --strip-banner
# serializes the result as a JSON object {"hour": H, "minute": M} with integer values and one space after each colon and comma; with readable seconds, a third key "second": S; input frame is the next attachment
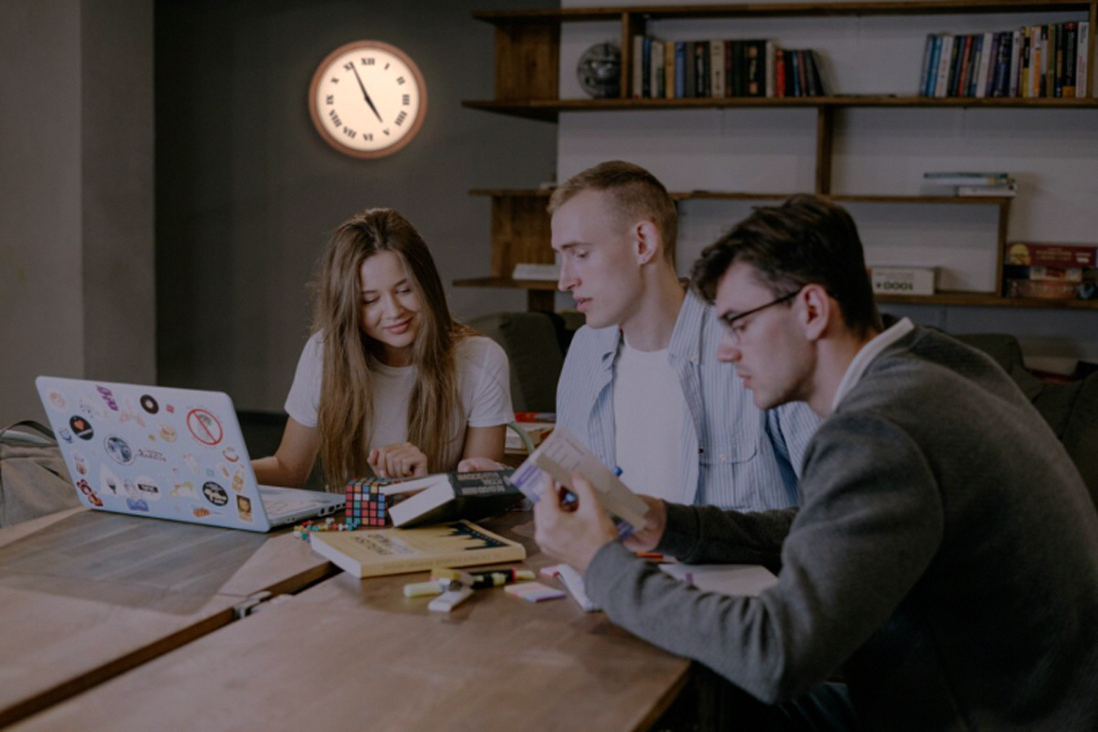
{"hour": 4, "minute": 56}
